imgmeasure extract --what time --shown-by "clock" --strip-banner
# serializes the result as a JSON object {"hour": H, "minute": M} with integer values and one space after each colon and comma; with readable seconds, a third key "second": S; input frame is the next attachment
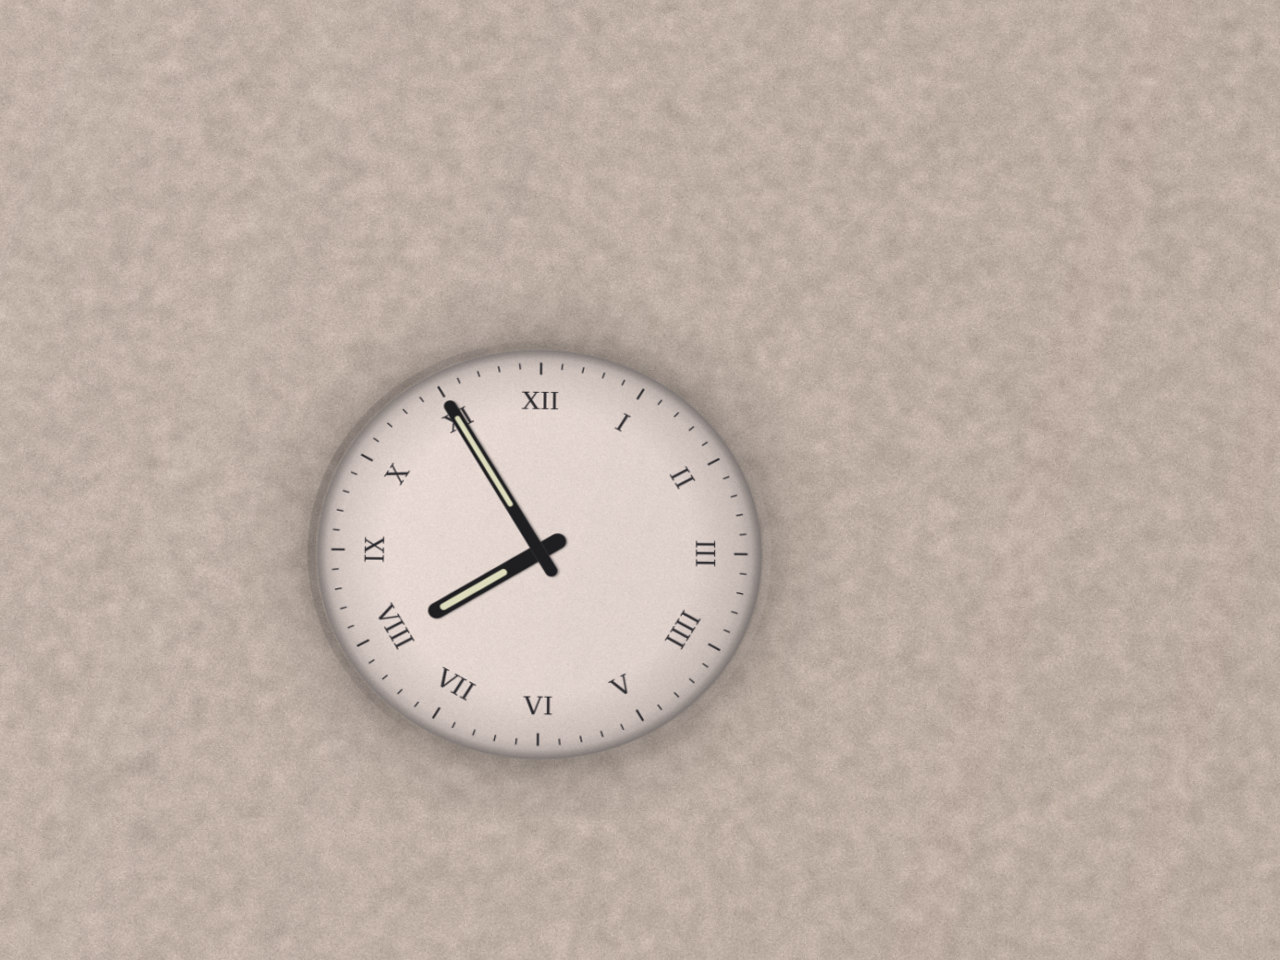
{"hour": 7, "minute": 55}
